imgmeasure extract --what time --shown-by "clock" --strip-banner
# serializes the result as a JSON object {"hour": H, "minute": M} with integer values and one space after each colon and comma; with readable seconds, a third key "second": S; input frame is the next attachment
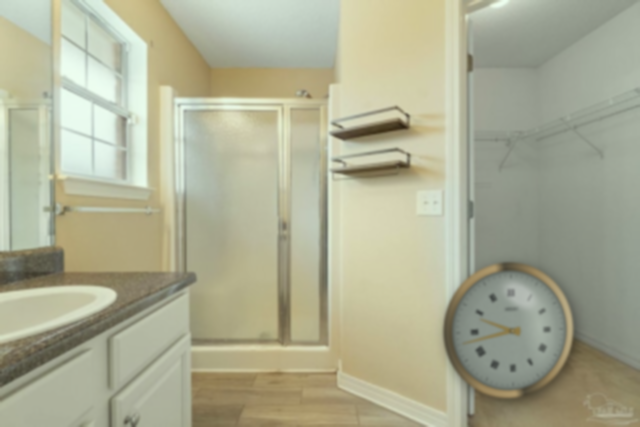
{"hour": 9, "minute": 43}
